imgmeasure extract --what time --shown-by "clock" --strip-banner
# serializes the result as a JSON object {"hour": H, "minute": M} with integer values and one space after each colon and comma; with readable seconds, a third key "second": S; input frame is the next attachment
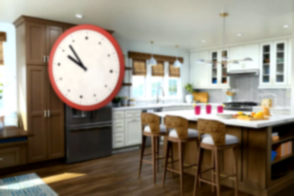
{"hour": 9, "minute": 53}
